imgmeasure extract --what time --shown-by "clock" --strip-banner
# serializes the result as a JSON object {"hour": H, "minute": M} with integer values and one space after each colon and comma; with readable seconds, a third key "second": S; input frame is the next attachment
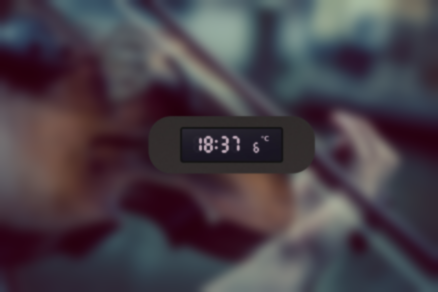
{"hour": 18, "minute": 37}
